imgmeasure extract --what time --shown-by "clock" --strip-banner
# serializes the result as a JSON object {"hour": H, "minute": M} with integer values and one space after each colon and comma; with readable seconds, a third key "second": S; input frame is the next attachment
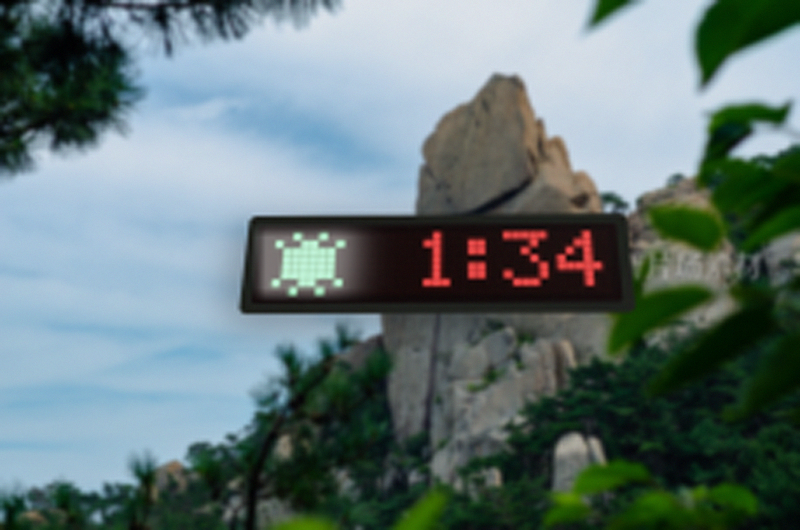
{"hour": 1, "minute": 34}
